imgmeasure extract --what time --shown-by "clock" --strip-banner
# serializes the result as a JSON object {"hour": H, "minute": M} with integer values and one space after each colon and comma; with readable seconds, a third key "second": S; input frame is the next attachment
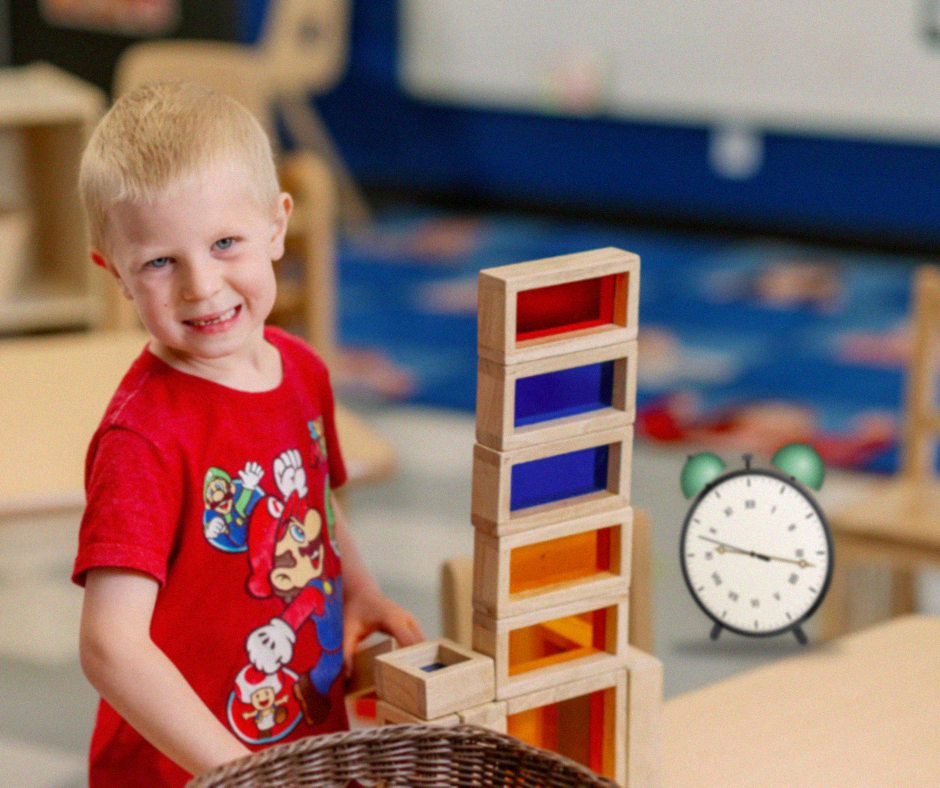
{"hour": 9, "minute": 16, "second": 48}
